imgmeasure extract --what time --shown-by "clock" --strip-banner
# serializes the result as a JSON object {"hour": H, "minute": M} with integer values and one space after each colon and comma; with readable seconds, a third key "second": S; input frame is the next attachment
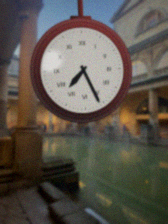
{"hour": 7, "minute": 26}
